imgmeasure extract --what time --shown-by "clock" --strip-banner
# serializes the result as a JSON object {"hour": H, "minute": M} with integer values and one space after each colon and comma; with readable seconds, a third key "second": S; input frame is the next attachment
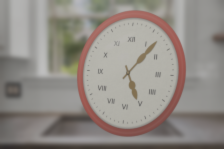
{"hour": 5, "minute": 7}
